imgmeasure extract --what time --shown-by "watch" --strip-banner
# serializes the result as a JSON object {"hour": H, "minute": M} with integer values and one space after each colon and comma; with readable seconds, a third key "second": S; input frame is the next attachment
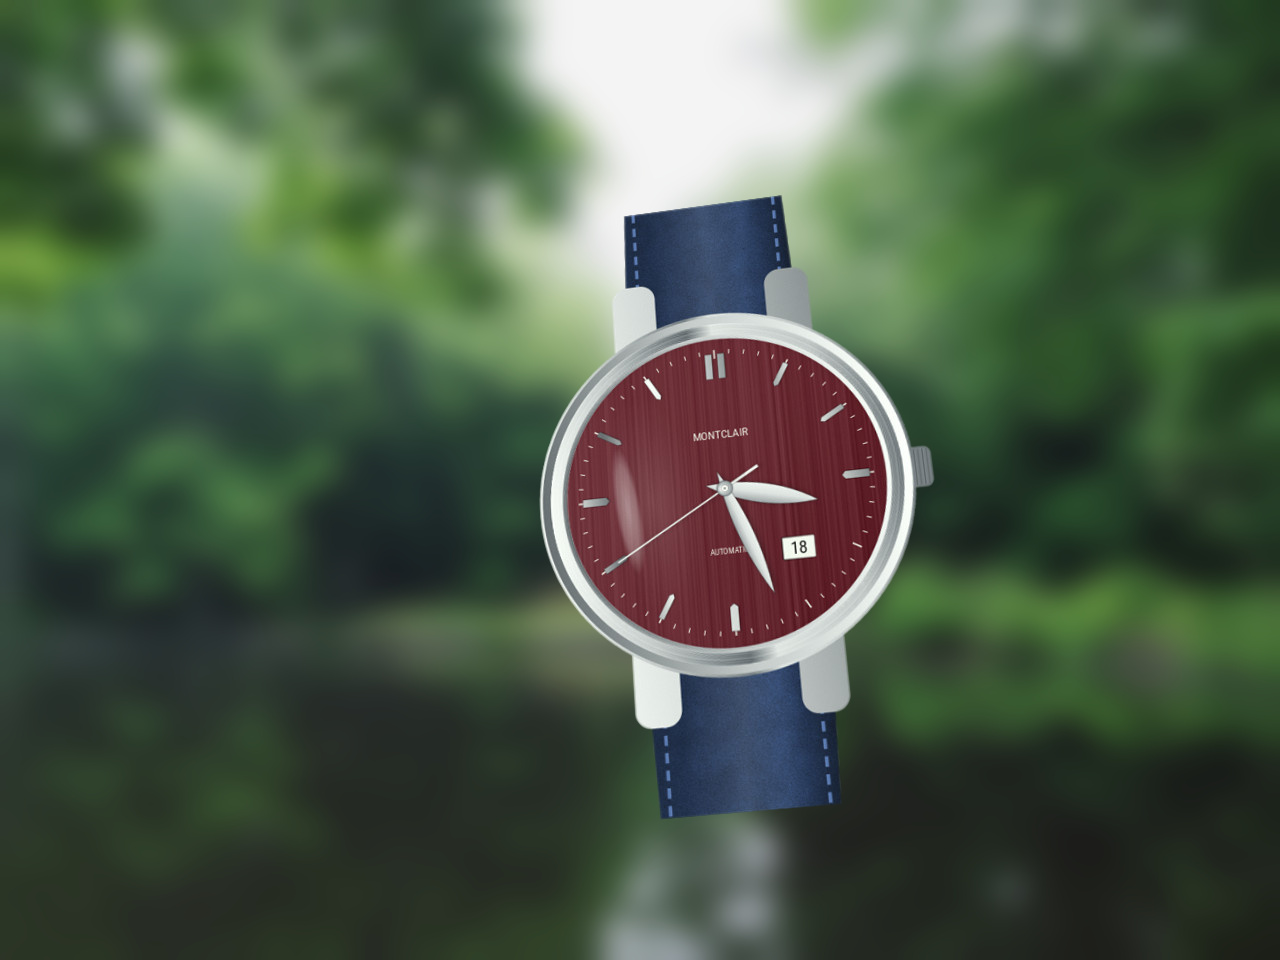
{"hour": 3, "minute": 26, "second": 40}
